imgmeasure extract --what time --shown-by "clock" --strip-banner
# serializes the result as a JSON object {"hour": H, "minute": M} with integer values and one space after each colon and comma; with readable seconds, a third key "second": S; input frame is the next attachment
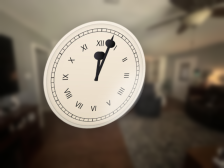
{"hour": 12, "minute": 3}
